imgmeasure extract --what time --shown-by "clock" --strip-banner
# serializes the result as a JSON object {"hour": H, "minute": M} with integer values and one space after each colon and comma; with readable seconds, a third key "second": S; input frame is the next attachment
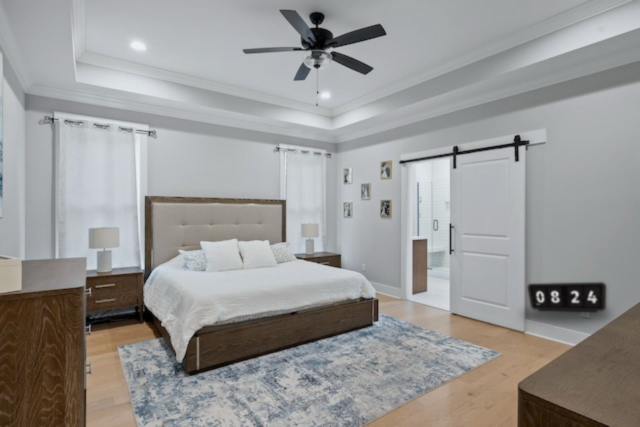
{"hour": 8, "minute": 24}
